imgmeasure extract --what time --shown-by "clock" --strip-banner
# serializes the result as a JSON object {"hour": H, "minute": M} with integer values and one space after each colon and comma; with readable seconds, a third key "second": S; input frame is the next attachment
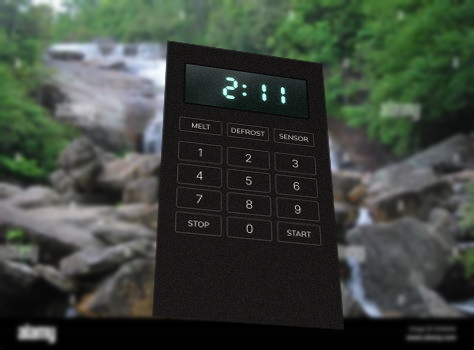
{"hour": 2, "minute": 11}
